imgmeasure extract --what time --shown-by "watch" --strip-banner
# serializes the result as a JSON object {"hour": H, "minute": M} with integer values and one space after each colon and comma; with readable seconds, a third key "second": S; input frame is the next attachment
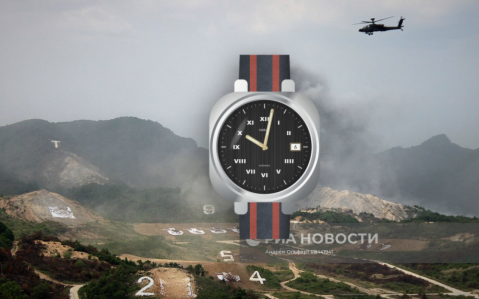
{"hour": 10, "minute": 2}
